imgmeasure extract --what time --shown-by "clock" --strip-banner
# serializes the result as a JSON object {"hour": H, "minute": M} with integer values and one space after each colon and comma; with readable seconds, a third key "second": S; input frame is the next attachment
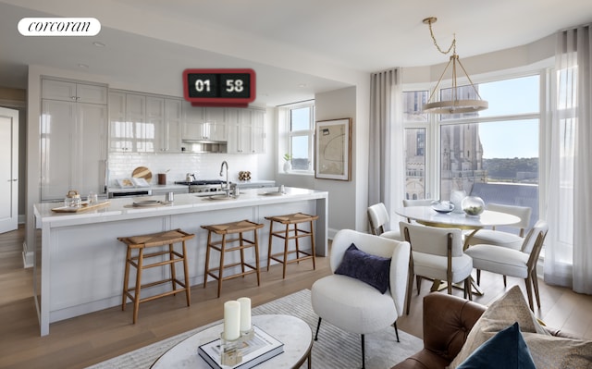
{"hour": 1, "minute": 58}
